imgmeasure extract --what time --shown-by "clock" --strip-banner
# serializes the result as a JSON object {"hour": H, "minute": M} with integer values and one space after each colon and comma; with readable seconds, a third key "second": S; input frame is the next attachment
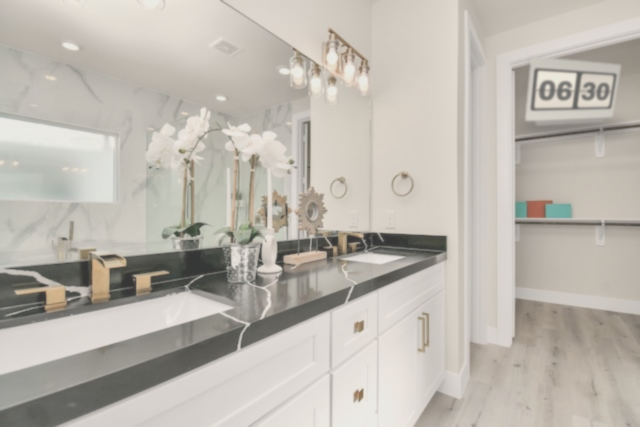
{"hour": 6, "minute": 30}
